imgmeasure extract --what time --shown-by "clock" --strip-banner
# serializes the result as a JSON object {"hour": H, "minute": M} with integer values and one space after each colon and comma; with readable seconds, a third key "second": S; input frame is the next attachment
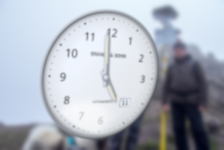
{"hour": 4, "minute": 59}
